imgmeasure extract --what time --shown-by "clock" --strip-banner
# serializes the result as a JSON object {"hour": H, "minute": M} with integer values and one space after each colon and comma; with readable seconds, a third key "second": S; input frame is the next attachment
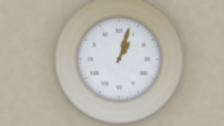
{"hour": 1, "minute": 3}
